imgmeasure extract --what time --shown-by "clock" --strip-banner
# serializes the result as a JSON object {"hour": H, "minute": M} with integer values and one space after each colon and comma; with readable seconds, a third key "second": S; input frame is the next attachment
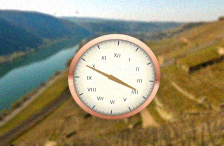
{"hour": 3, "minute": 49}
